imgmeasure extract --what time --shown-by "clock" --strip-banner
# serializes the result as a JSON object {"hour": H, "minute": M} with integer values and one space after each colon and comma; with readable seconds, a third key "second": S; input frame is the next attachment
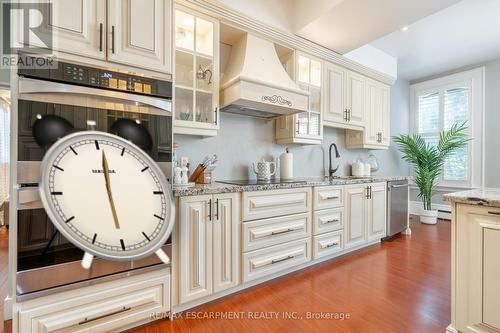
{"hour": 6, "minute": 1}
